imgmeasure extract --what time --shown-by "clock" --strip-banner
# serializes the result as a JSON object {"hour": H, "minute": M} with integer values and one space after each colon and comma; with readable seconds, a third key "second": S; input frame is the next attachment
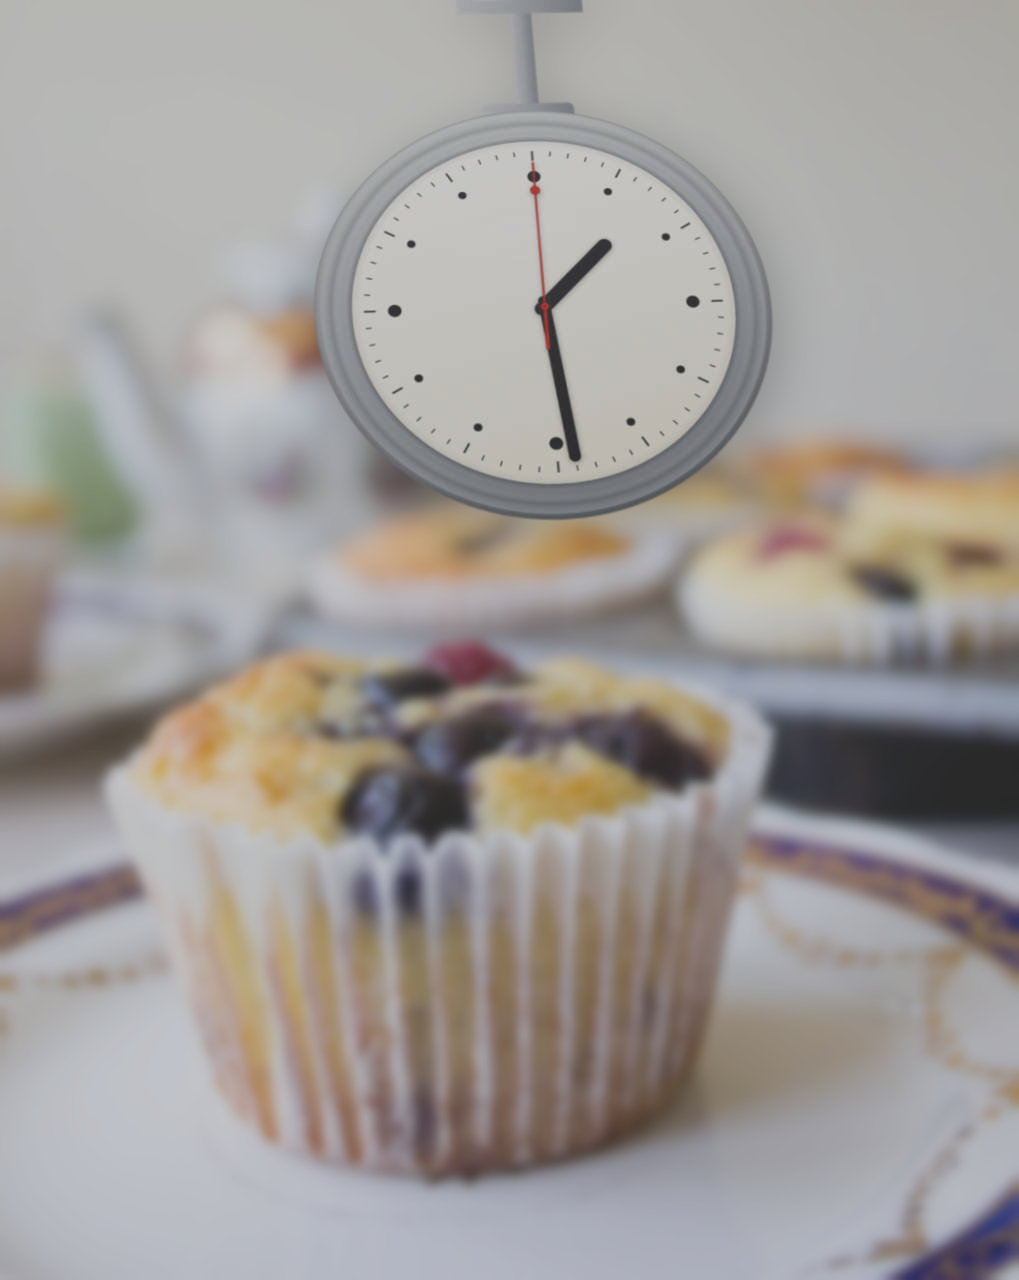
{"hour": 1, "minute": 29, "second": 0}
